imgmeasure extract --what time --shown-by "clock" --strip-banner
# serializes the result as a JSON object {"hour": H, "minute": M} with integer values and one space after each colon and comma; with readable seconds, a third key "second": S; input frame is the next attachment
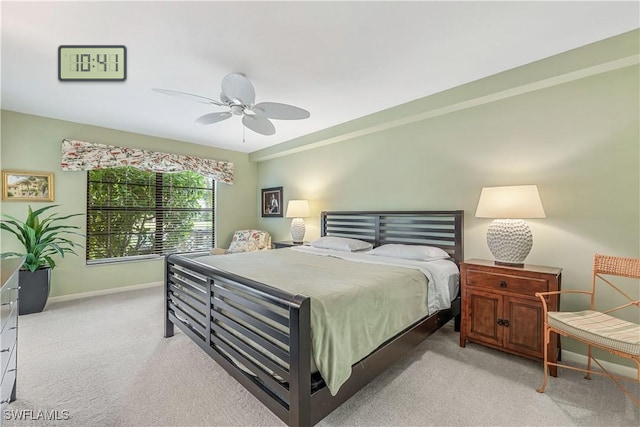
{"hour": 10, "minute": 41}
